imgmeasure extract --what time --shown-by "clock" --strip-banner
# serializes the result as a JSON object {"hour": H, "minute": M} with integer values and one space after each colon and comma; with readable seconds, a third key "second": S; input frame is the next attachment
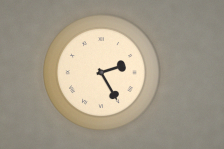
{"hour": 2, "minute": 25}
